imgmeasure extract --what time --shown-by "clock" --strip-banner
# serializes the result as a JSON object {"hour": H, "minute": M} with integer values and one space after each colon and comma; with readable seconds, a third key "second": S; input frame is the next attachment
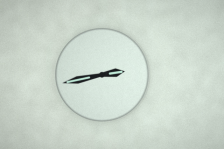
{"hour": 2, "minute": 43}
